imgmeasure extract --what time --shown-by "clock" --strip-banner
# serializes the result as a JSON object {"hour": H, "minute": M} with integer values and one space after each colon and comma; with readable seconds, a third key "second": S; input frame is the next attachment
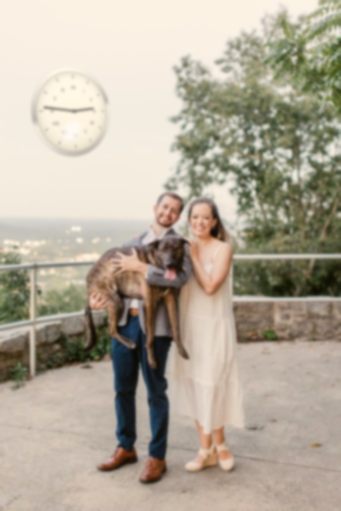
{"hour": 2, "minute": 46}
